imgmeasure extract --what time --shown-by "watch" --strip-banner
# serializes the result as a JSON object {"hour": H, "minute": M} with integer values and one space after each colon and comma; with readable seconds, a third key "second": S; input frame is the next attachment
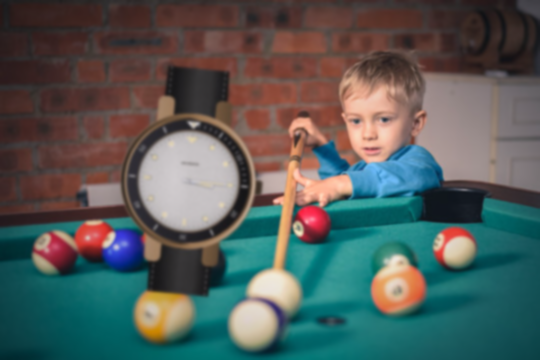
{"hour": 3, "minute": 15}
